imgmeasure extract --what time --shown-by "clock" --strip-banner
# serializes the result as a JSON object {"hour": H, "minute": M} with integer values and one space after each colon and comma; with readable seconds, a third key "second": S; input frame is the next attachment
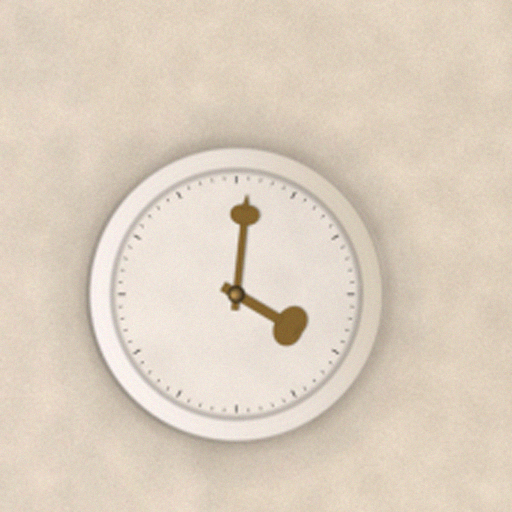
{"hour": 4, "minute": 1}
